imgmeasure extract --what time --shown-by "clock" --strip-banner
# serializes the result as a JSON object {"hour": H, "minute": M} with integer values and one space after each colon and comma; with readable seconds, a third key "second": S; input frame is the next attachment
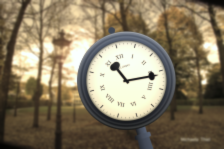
{"hour": 11, "minute": 16}
